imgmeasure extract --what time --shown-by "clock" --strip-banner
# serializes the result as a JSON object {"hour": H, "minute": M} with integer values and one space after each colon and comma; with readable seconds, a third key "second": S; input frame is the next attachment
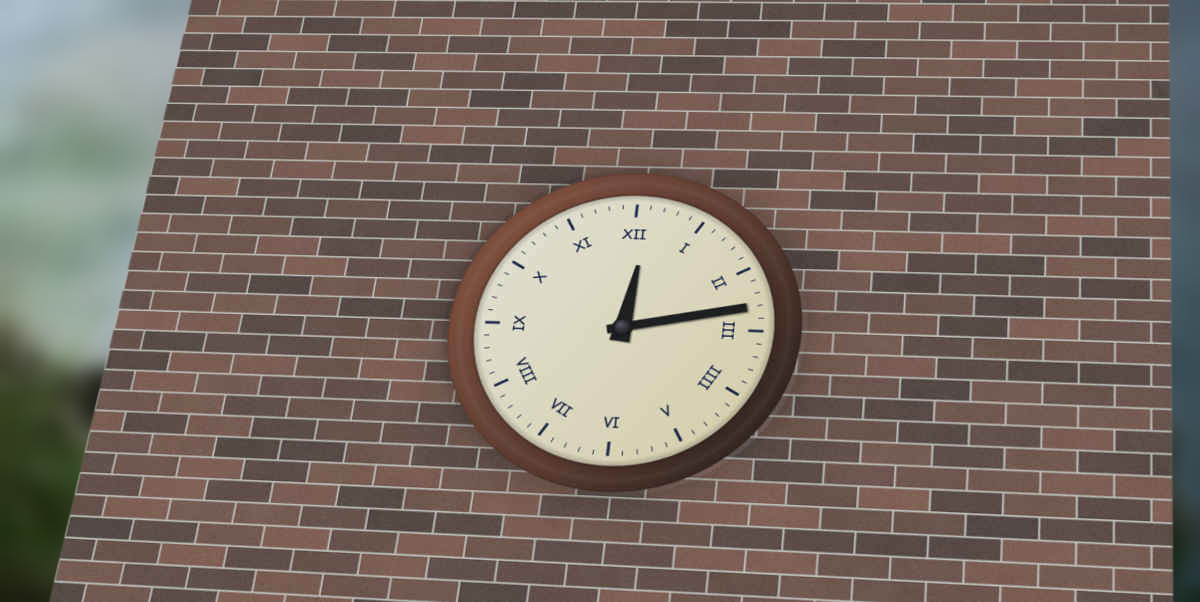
{"hour": 12, "minute": 13}
